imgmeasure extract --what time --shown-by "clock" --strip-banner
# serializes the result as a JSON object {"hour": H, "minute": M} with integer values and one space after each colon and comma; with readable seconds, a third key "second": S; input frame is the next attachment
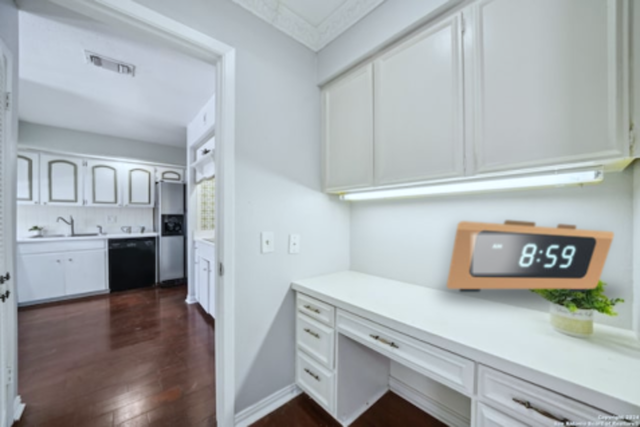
{"hour": 8, "minute": 59}
